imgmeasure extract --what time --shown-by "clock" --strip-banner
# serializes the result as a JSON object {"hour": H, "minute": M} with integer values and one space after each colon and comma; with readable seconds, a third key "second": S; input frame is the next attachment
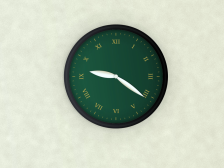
{"hour": 9, "minute": 21}
